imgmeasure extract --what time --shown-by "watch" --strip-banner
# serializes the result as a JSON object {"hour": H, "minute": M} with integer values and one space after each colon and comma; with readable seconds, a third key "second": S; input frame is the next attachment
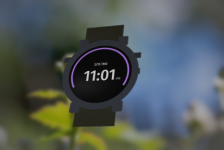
{"hour": 11, "minute": 1}
